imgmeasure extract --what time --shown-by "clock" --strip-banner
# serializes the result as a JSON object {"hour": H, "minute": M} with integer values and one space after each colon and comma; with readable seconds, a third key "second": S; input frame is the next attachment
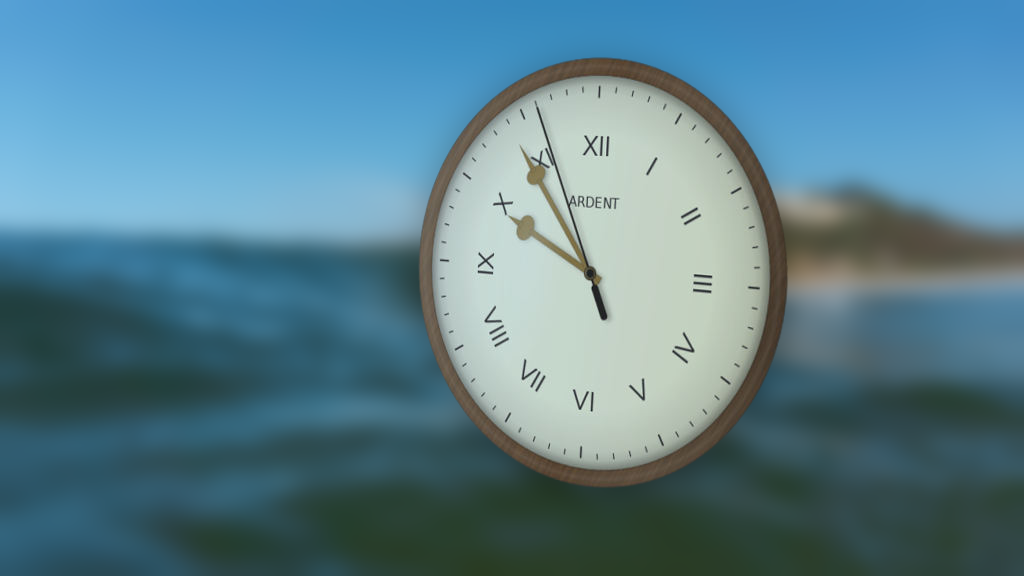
{"hour": 9, "minute": 53, "second": 56}
